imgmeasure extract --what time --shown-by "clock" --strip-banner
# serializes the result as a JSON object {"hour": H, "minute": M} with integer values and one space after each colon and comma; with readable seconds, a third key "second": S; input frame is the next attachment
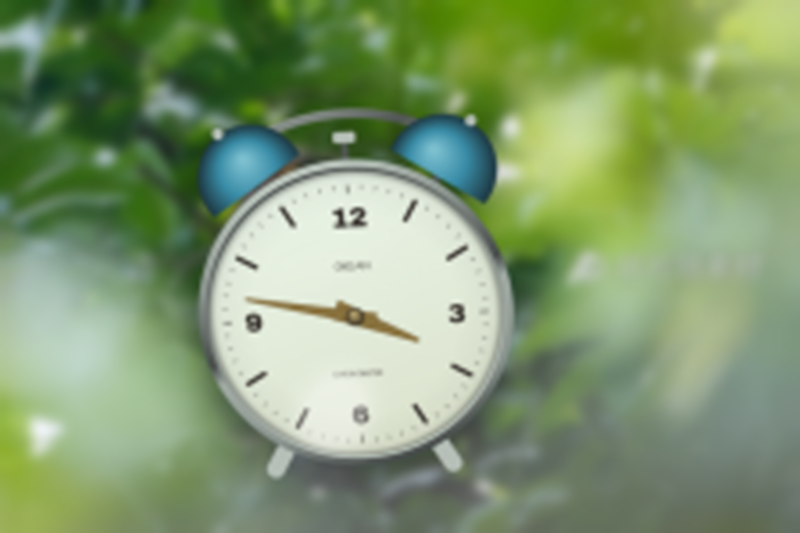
{"hour": 3, "minute": 47}
